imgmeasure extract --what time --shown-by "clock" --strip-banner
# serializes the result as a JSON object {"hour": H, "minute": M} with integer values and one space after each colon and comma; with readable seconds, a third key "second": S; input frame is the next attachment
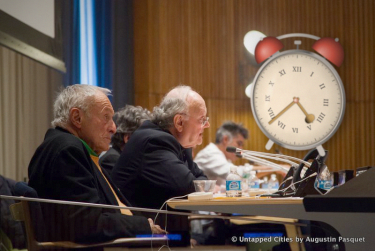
{"hour": 4, "minute": 38}
